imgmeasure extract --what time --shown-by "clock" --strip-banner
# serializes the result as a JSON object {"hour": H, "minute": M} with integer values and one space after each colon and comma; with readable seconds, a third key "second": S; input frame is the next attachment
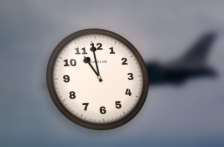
{"hour": 10, "minute": 59}
